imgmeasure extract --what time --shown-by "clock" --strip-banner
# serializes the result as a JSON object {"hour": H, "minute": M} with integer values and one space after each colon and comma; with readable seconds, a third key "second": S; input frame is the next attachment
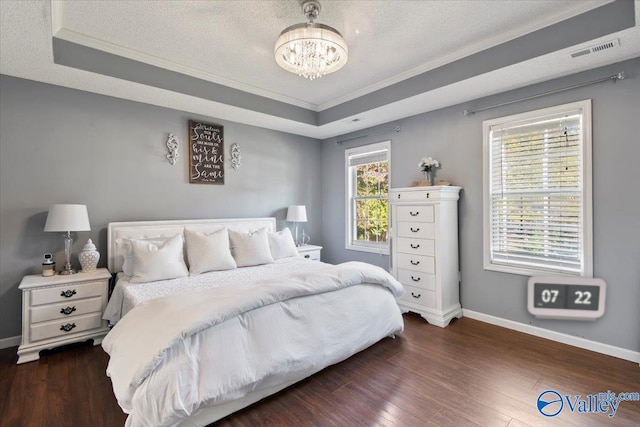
{"hour": 7, "minute": 22}
